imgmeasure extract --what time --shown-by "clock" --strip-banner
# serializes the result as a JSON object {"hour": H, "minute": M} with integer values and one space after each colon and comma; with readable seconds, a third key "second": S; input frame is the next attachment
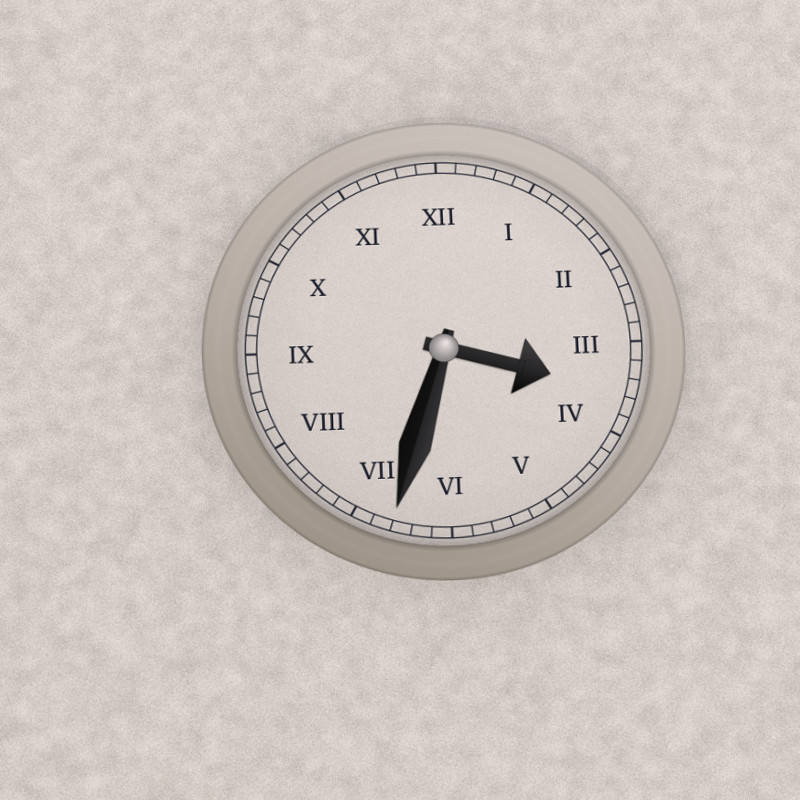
{"hour": 3, "minute": 33}
